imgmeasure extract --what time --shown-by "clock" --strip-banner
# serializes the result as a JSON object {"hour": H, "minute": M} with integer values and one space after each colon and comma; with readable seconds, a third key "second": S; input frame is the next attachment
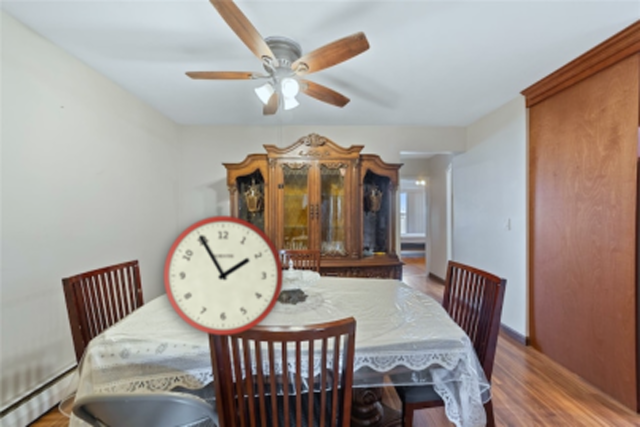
{"hour": 1, "minute": 55}
